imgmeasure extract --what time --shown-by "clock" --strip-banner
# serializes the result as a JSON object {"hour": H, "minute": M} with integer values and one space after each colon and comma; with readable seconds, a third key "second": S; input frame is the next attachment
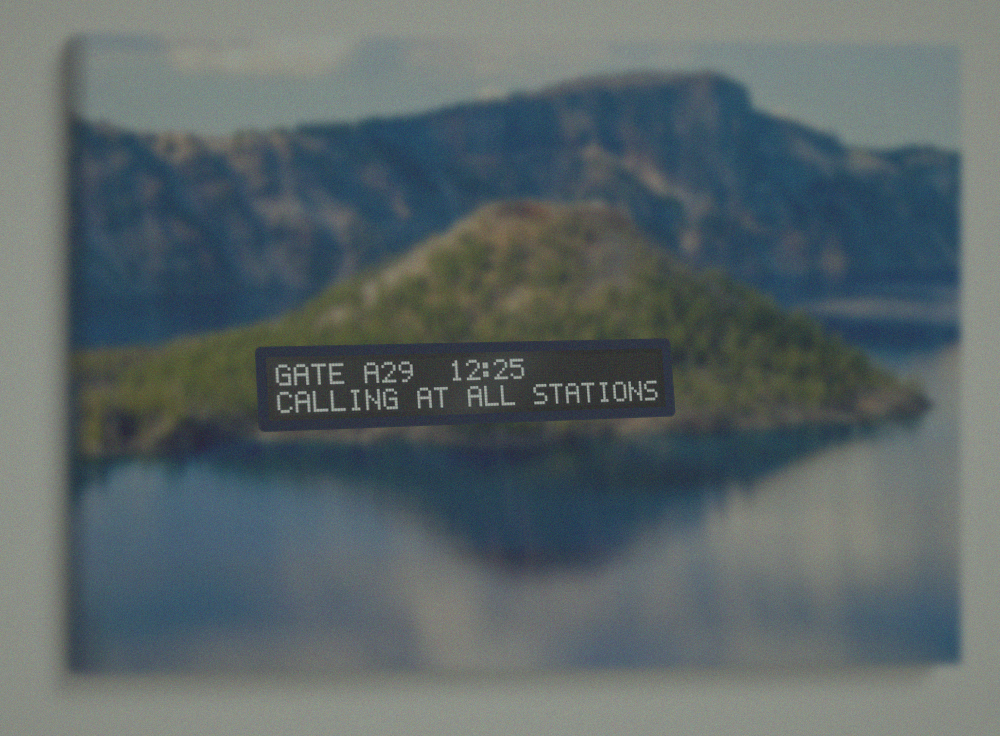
{"hour": 12, "minute": 25}
